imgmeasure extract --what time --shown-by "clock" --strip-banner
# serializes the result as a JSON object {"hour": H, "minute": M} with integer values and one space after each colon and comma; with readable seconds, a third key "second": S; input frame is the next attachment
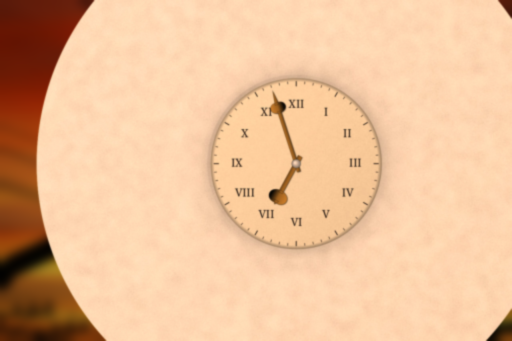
{"hour": 6, "minute": 57}
